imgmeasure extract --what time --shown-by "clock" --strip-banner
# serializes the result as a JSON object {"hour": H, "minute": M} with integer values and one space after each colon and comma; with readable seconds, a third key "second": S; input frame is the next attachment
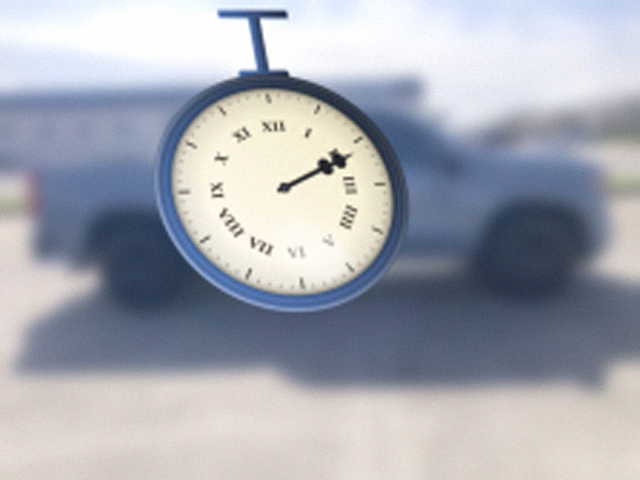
{"hour": 2, "minute": 11}
